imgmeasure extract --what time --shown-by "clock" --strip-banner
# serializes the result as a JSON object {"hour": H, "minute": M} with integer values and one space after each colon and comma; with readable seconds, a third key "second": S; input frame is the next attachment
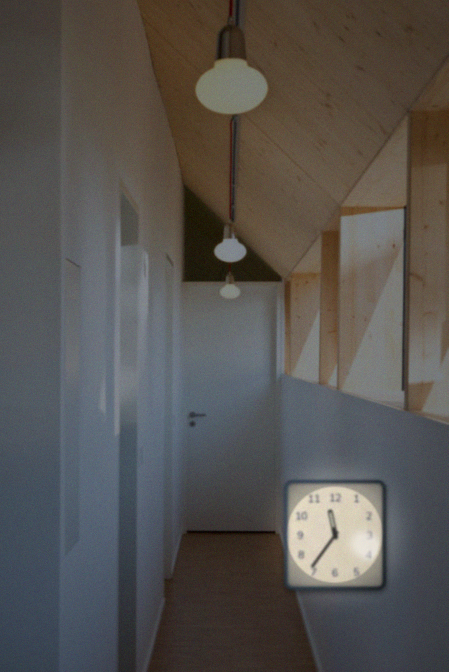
{"hour": 11, "minute": 36}
